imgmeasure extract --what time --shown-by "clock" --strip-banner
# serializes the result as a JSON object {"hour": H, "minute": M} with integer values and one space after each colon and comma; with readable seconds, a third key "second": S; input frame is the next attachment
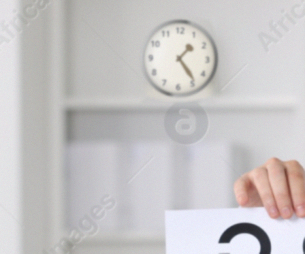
{"hour": 1, "minute": 24}
